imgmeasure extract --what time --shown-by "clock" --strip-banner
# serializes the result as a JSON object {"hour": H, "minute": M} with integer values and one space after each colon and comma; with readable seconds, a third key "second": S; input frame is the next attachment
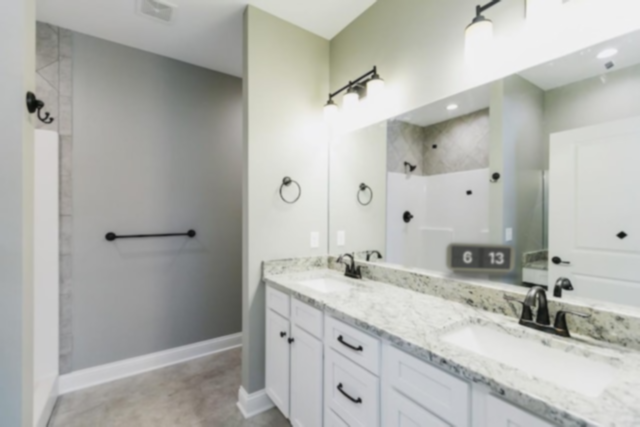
{"hour": 6, "minute": 13}
